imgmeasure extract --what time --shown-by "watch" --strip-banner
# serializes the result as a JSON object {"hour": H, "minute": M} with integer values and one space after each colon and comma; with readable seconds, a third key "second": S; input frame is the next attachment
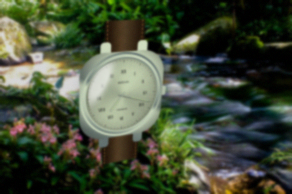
{"hour": 7, "minute": 18}
